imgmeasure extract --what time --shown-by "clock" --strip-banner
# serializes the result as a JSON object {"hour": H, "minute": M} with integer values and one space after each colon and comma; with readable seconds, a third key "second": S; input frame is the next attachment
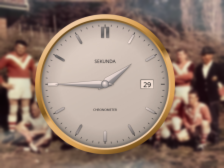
{"hour": 1, "minute": 45}
